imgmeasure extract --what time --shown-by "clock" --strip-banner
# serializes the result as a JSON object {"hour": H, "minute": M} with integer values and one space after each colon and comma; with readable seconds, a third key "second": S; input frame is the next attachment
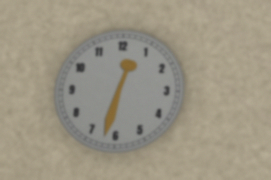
{"hour": 12, "minute": 32}
